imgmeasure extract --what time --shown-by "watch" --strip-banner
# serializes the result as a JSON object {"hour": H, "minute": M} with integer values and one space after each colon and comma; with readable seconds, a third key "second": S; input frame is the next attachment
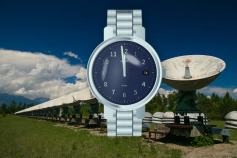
{"hour": 11, "minute": 59}
